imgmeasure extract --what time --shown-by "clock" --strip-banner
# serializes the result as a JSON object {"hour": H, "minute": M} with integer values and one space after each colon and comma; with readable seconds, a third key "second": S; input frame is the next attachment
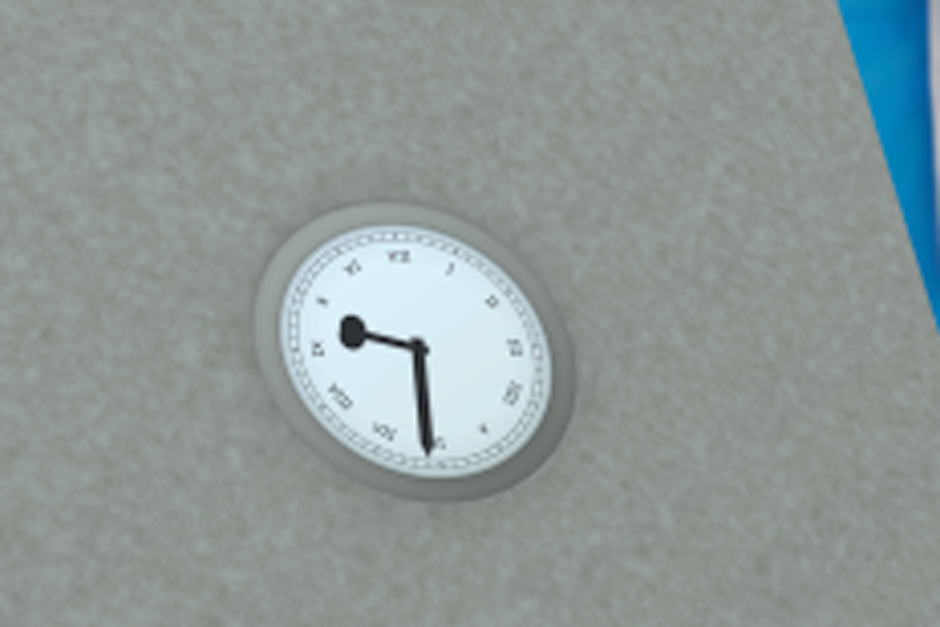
{"hour": 9, "minute": 31}
